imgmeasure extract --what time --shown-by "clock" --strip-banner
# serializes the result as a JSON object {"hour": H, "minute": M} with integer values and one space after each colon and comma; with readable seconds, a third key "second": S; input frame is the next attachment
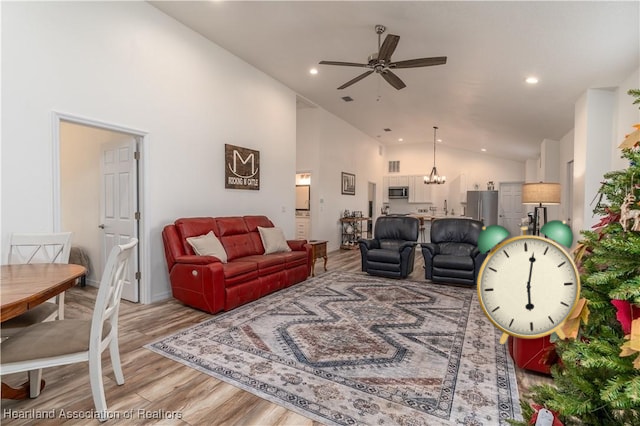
{"hour": 6, "minute": 2}
